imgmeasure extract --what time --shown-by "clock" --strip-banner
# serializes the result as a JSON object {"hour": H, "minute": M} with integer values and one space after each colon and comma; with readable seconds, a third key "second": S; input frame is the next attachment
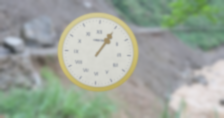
{"hour": 1, "minute": 5}
